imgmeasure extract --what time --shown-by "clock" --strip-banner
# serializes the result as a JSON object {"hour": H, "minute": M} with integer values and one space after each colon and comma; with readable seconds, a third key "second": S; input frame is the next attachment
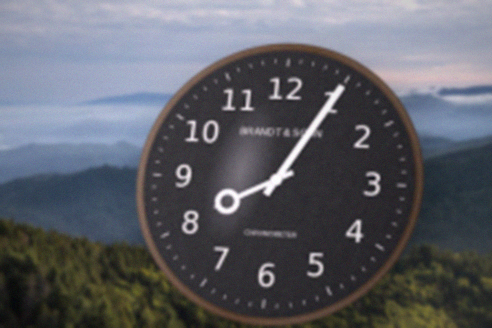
{"hour": 8, "minute": 5}
